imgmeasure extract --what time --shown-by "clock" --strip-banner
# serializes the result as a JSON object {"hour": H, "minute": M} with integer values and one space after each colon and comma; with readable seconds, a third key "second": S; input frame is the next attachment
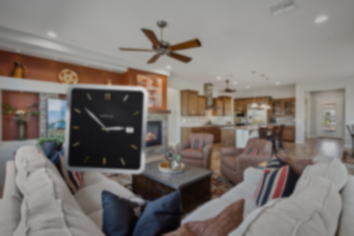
{"hour": 2, "minute": 52}
